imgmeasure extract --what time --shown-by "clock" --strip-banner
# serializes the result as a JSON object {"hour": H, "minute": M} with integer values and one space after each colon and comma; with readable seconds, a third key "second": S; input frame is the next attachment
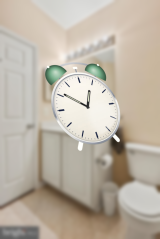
{"hour": 12, "minute": 51}
